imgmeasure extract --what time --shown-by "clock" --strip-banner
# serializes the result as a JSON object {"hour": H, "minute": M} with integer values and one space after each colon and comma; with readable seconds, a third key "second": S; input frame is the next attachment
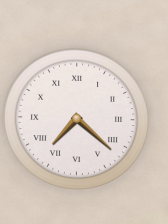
{"hour": 7, "minute": 22}
